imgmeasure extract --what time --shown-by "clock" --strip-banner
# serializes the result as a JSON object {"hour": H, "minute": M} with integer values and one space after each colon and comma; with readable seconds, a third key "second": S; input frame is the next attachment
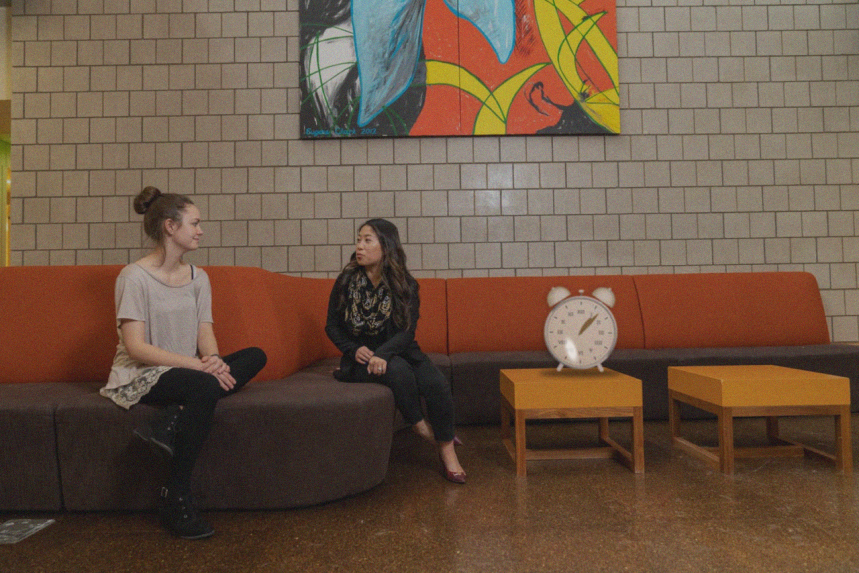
{"hour": 1, "minute": 7}
